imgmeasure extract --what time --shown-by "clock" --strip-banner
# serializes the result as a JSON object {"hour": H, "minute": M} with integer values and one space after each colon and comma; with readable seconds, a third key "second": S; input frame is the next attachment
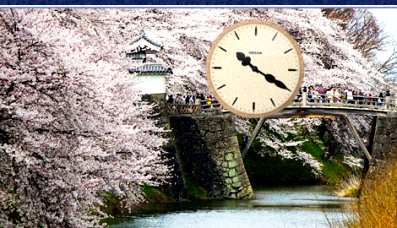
{"hour": 10, "minute": 20}
